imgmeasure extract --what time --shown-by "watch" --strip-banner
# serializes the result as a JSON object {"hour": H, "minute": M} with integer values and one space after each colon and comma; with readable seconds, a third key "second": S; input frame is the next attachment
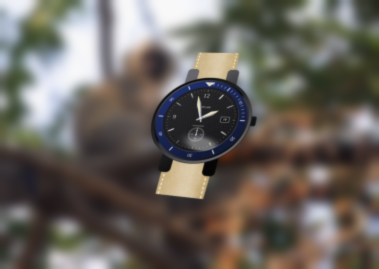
{"hour": 1, "minute": 57}
